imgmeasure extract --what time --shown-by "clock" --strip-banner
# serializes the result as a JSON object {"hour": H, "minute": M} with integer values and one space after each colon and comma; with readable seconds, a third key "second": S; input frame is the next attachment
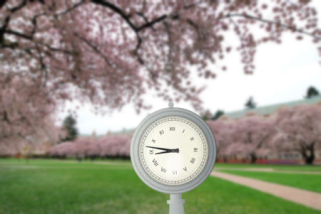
{"hour": 8, "minute": 47}
